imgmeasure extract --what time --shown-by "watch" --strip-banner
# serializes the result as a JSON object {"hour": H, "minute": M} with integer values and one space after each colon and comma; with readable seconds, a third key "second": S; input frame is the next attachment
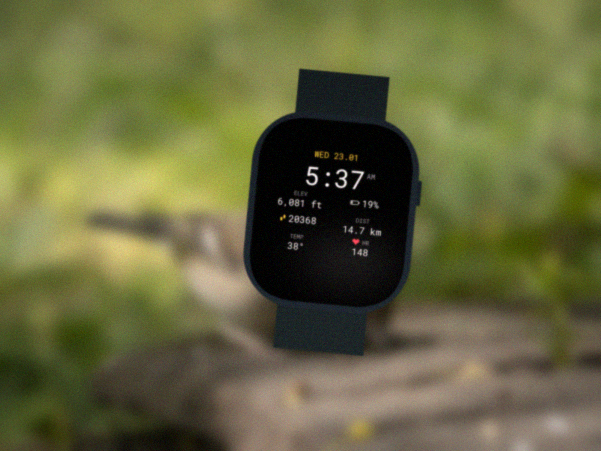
{"hour": 5, "minute": 37}
